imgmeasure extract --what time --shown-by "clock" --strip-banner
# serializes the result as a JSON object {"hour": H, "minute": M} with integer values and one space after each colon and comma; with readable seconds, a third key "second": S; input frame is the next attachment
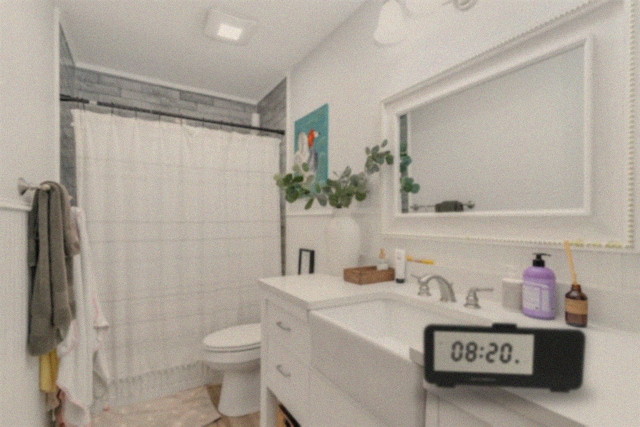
{"hour": 8, "minute": 20}
